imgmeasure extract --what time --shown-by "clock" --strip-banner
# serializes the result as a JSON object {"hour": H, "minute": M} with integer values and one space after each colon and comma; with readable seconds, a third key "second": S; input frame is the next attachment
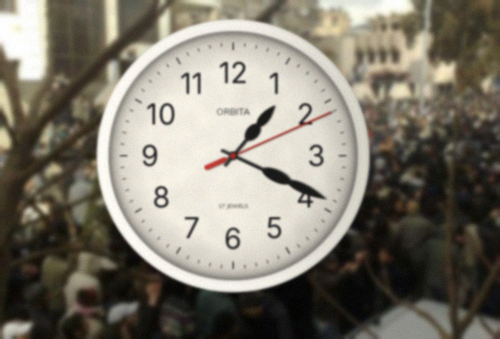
{"hour": 1, "minute": 19, "second": 11}
